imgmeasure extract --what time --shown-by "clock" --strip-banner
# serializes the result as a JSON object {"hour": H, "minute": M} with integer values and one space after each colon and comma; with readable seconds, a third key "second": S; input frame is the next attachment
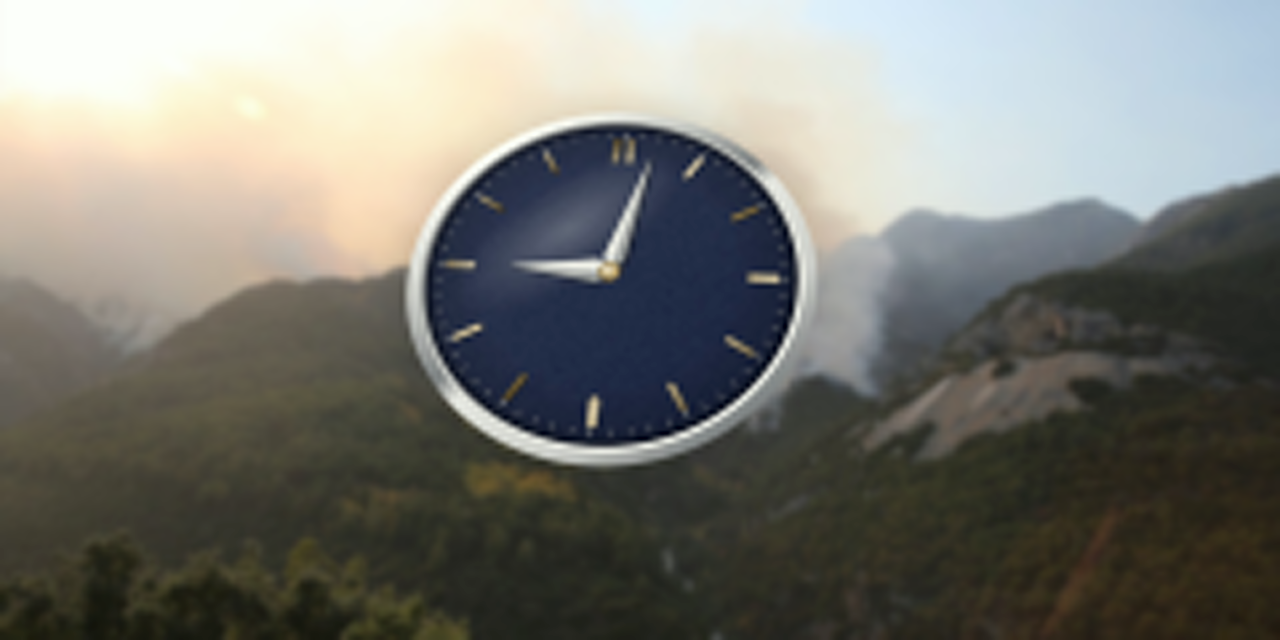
{"hour": 9, "minute": 2}
